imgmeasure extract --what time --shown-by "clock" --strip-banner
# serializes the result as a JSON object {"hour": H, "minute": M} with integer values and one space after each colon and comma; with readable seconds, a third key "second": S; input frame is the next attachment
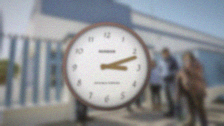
{"hour": 3, "minute": 12}
